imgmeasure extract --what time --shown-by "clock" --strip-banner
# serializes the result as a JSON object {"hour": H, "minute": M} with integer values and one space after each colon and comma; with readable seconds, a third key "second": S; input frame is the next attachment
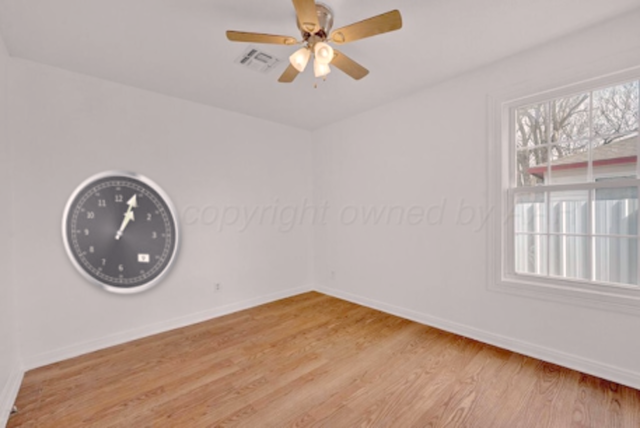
{"hour": 1, "minute": 4}
